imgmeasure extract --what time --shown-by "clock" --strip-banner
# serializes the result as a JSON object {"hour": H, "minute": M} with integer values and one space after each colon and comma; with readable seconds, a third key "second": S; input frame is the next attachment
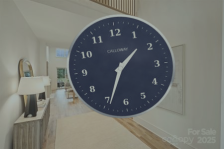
{"hour": 1, "minute": 34}
